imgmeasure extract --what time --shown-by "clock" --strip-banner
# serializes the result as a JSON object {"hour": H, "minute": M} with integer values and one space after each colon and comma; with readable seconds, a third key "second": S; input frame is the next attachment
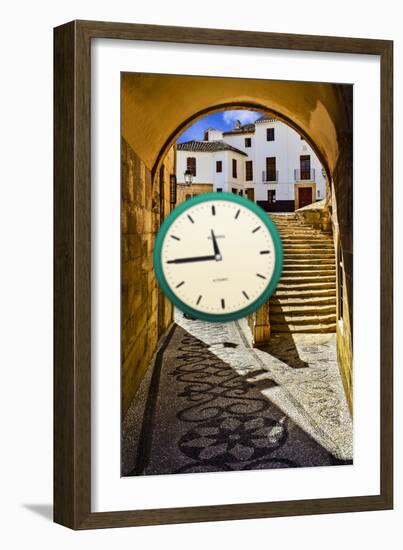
{"hour": 11, "minute": 45}
